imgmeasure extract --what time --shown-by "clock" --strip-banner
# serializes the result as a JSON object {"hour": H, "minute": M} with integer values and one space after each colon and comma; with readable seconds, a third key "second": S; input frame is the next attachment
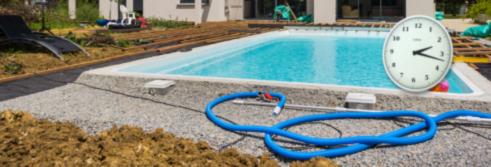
{"hour": 2, "minute": 17}
